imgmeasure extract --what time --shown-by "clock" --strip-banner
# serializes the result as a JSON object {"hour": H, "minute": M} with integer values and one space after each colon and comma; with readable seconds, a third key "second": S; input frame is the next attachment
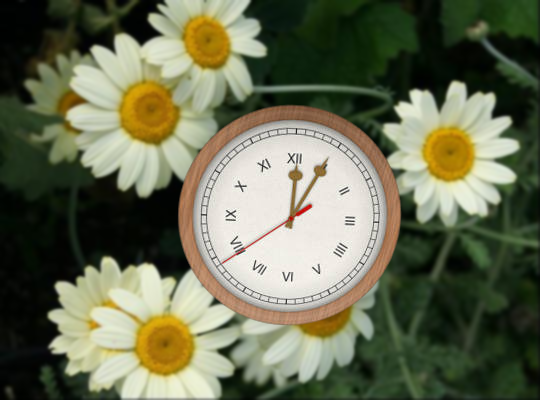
{"hour": 12, "minute": 4, "second": 39}
